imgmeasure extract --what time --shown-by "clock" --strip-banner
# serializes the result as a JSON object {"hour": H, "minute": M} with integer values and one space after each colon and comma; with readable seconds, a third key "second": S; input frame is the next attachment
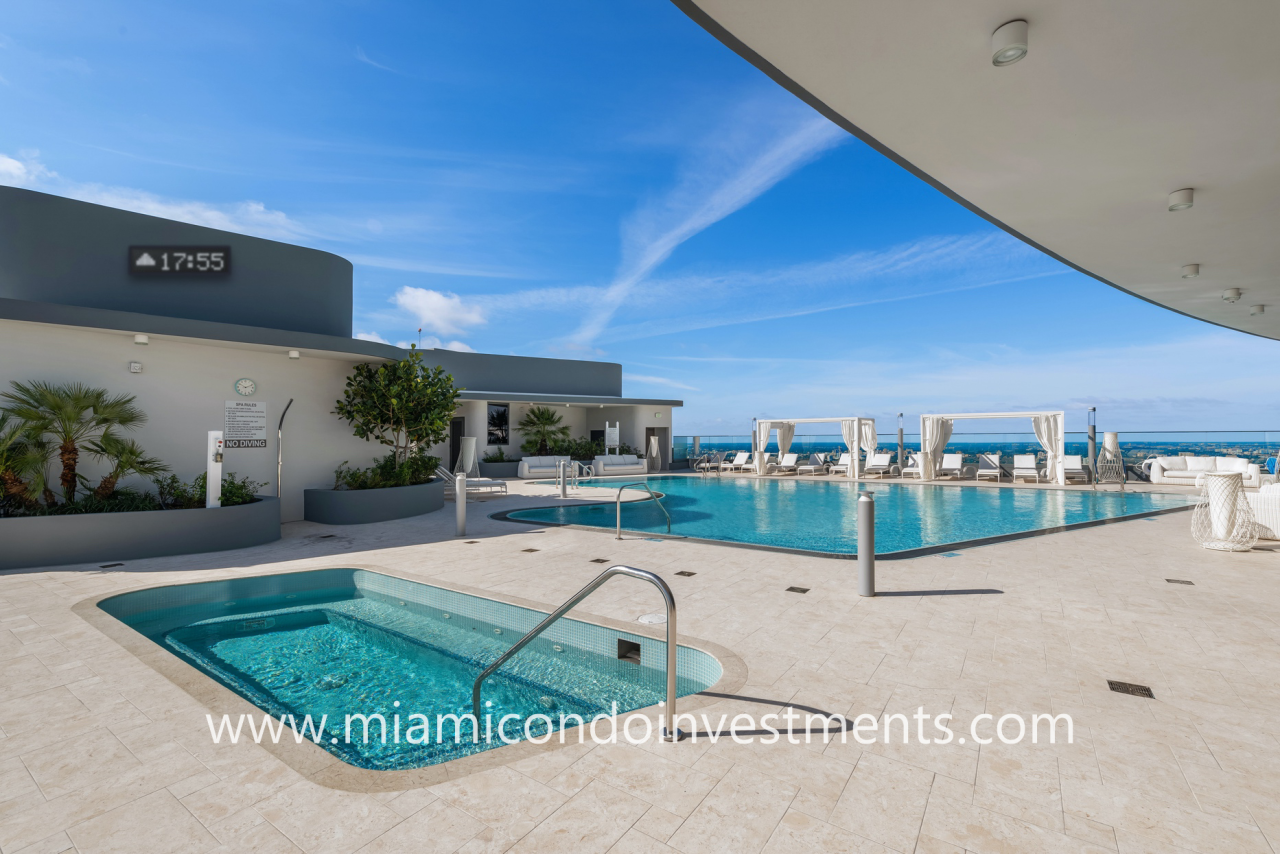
{"hour": 17, "minute": 55}
